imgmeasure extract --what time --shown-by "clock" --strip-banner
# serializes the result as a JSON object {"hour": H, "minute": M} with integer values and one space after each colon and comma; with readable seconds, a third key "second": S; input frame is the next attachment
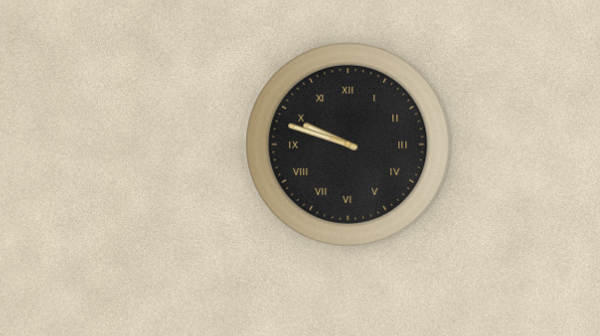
{"hour": 9, "minute": 48}
